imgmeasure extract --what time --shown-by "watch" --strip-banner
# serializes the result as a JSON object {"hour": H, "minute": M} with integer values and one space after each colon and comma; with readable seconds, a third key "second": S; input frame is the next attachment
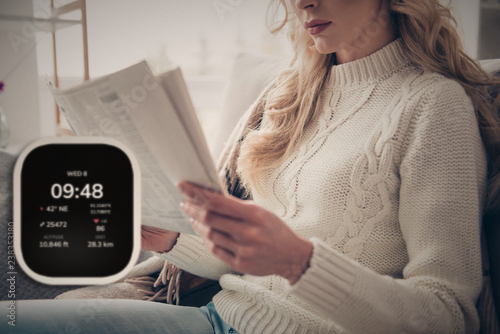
{"hour": 9, "minute": 48}
